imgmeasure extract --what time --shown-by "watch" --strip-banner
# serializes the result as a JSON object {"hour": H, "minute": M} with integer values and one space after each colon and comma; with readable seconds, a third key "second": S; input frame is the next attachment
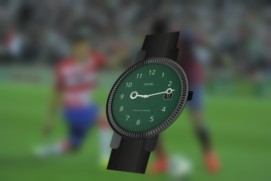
{"hour": 9, "minute": 13}
